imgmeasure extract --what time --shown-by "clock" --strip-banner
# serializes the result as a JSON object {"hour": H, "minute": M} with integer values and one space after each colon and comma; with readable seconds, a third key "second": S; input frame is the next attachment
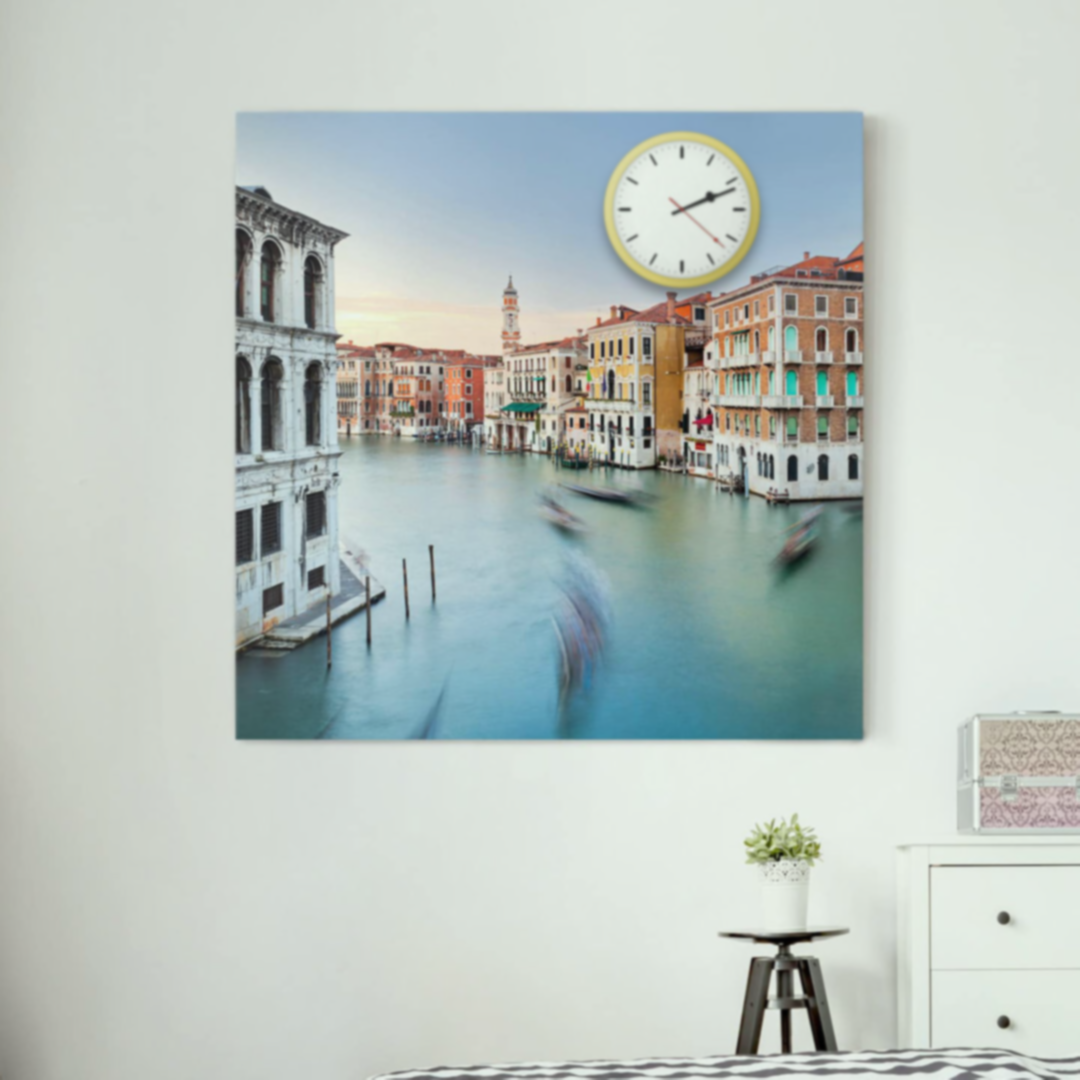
{"hour": 2, "minute": 11, "second": 22}
